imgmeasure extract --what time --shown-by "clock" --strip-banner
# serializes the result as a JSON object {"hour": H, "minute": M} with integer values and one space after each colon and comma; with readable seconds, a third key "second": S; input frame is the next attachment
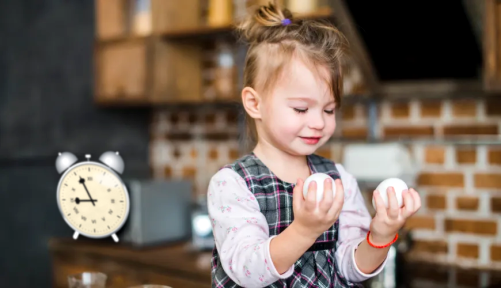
{"hour": 8, "minute": 56}
